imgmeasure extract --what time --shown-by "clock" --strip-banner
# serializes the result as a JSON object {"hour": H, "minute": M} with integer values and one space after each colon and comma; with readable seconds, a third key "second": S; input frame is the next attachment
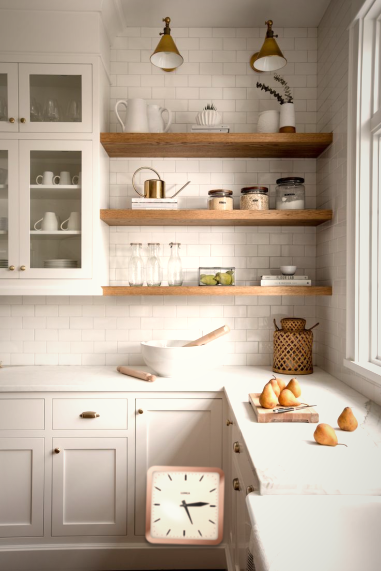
{"hour": 5, "minute": 14}
